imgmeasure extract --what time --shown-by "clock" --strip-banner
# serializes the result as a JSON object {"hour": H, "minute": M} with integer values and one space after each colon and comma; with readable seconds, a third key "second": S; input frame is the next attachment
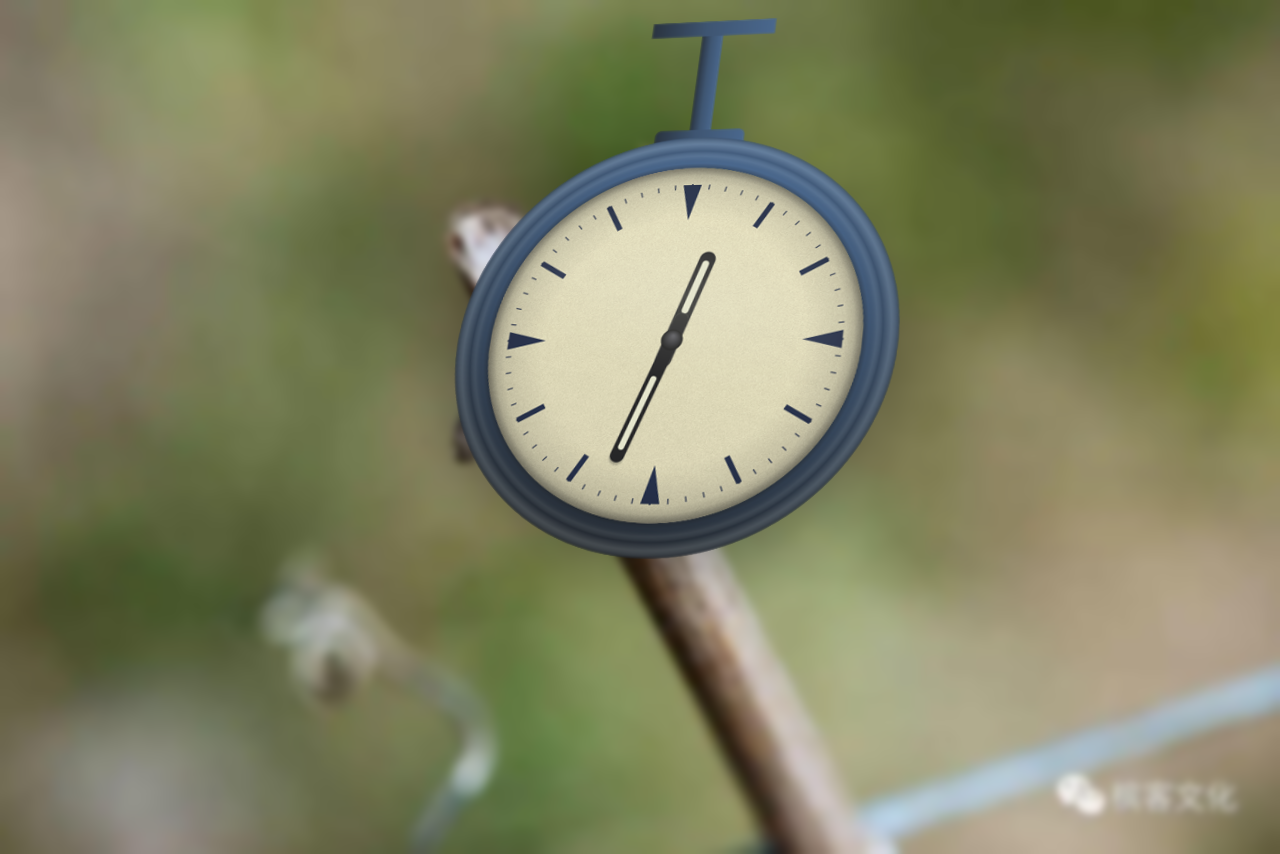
{"hour": 12, "minute": 33}
